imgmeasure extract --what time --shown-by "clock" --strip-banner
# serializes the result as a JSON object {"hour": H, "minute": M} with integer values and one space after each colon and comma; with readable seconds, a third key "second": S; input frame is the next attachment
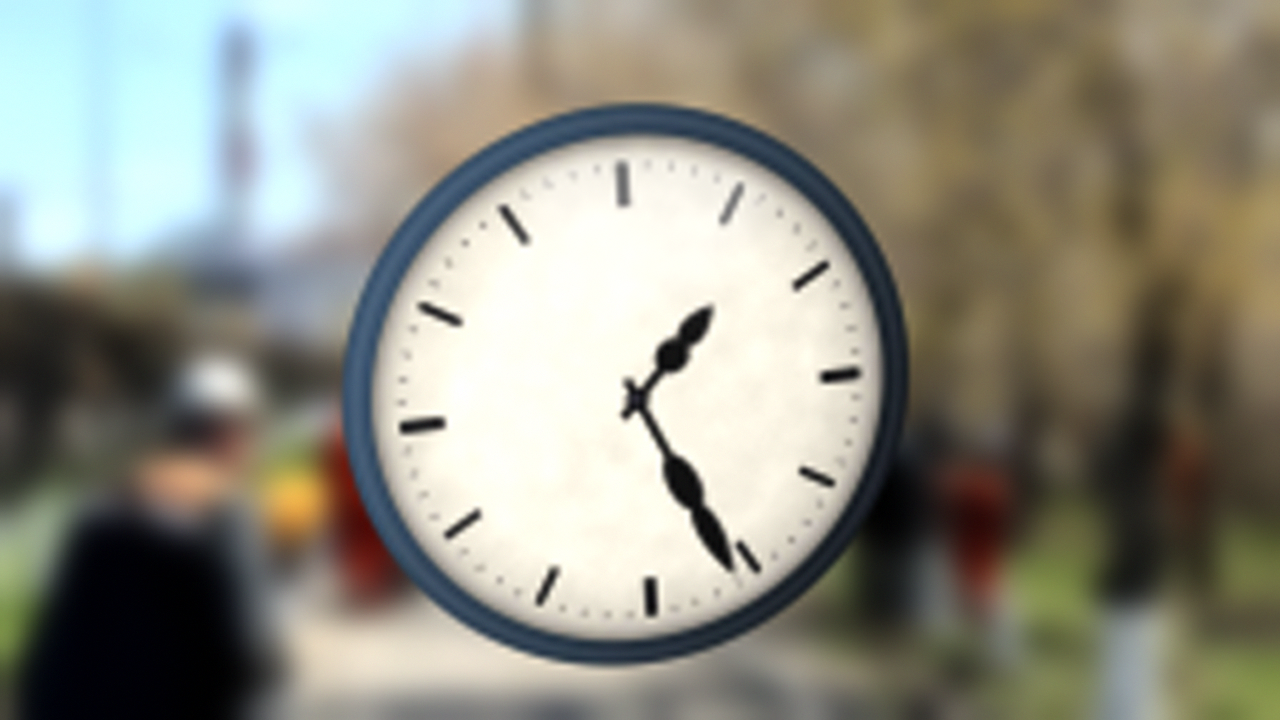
{"hour": 1, "minute": 26}
